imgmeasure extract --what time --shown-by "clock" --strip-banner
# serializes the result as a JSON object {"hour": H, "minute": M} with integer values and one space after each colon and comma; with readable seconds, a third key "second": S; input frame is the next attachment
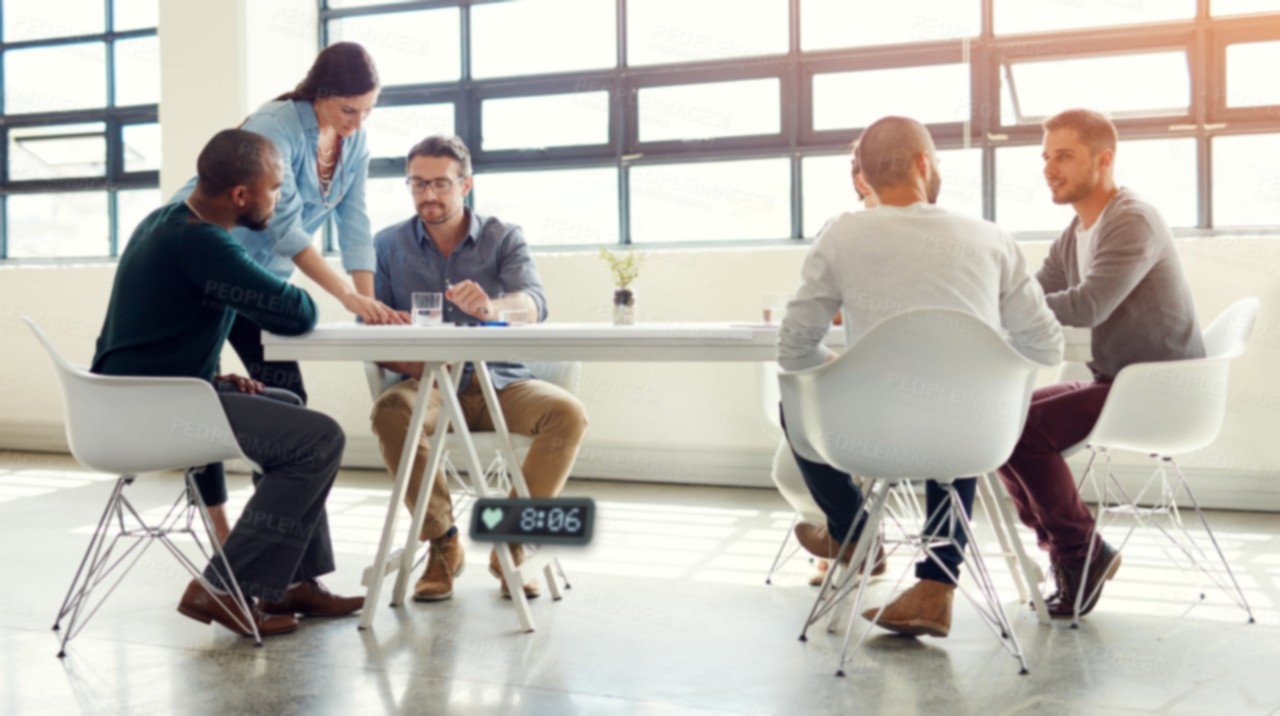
{"hour": 8, "minute": 6}
